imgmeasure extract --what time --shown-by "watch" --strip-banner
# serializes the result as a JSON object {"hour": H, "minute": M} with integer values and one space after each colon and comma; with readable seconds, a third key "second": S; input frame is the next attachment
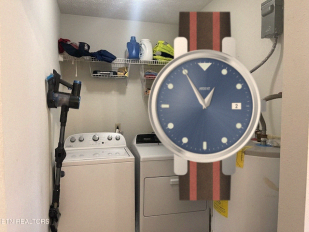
{"hour": 12, "minute": 55}
